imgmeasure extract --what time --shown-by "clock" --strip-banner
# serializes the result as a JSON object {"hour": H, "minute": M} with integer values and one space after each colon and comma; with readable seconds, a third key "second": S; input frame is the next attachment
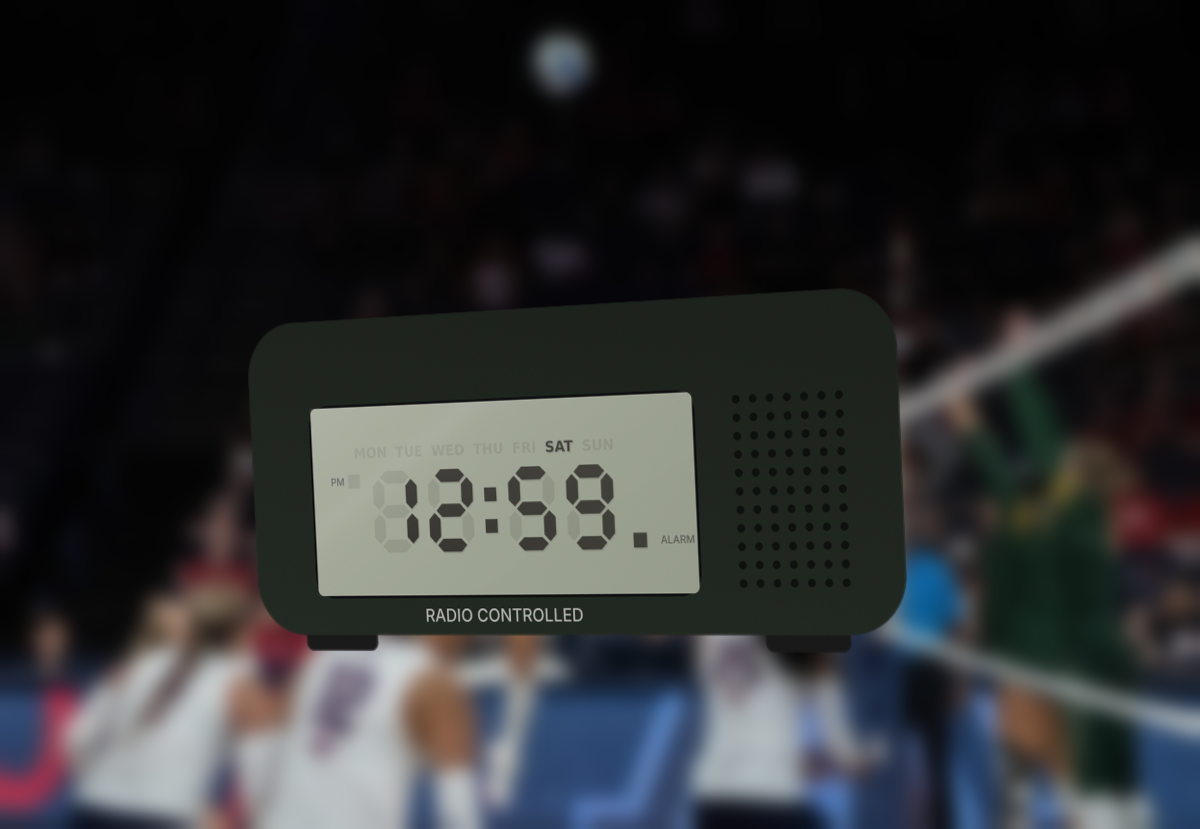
{"hour": 12, "minute": 59}
